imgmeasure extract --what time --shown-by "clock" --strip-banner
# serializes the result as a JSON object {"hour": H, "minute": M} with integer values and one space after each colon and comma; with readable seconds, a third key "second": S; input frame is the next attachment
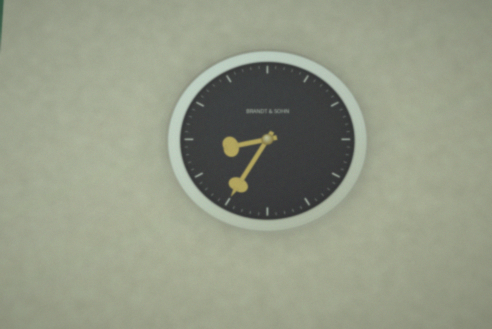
{"hour": 8, "minute": 35}
